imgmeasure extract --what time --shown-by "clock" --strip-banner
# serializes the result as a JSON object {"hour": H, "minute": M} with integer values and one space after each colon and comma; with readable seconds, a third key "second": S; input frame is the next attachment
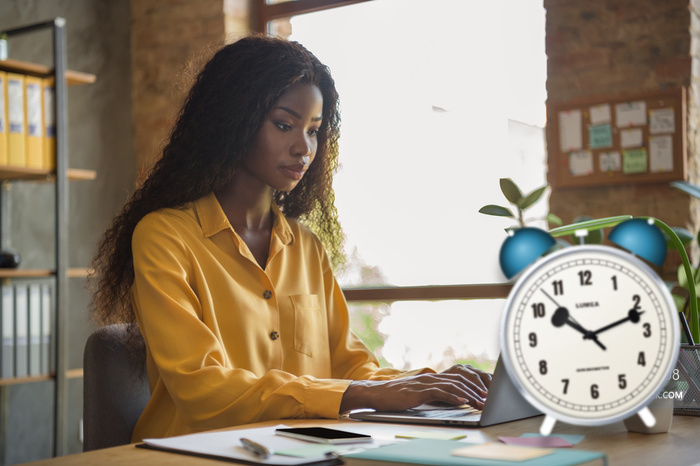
{"hour": 10, "minute": 11, "second": 53}
